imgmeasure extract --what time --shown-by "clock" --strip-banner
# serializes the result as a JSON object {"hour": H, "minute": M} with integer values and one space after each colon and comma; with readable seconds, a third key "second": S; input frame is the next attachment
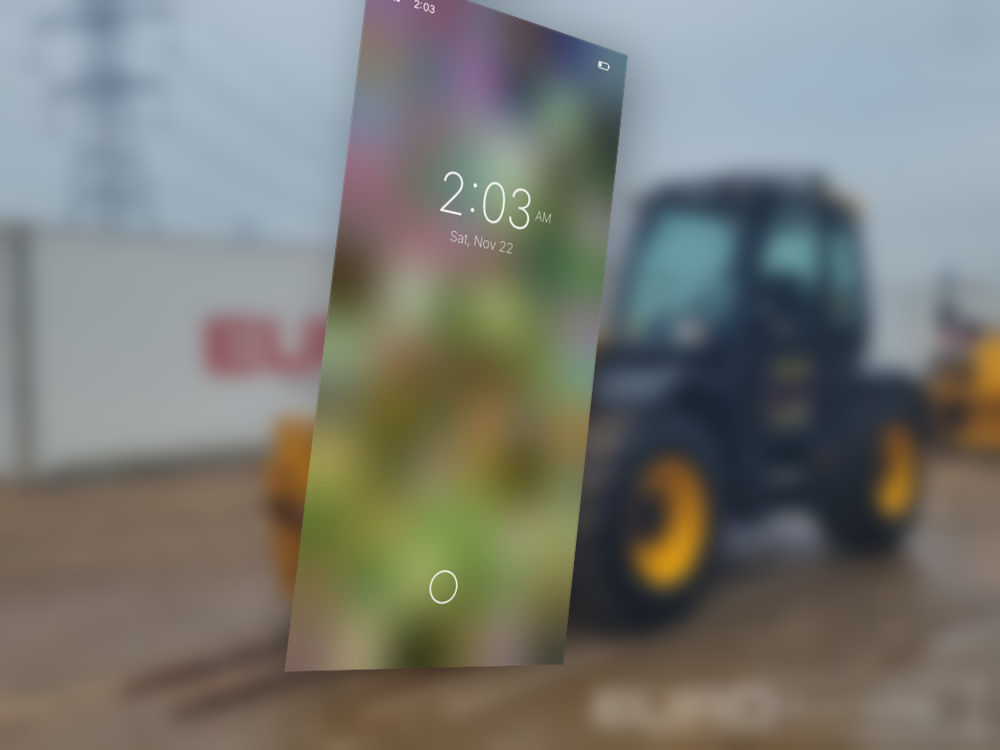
{"hour": 2, "minute": 3}
